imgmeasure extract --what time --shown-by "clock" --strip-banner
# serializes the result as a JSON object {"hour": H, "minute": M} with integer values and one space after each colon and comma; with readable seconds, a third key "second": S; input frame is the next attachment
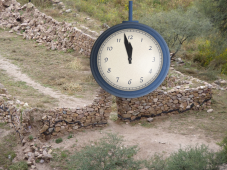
{"hour": 11, "minute": 58}
